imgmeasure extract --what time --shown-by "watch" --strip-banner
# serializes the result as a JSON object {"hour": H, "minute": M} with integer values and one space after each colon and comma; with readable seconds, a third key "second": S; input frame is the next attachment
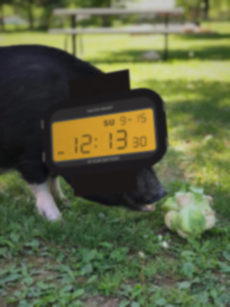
{"hour": 12, "minute": 13}
